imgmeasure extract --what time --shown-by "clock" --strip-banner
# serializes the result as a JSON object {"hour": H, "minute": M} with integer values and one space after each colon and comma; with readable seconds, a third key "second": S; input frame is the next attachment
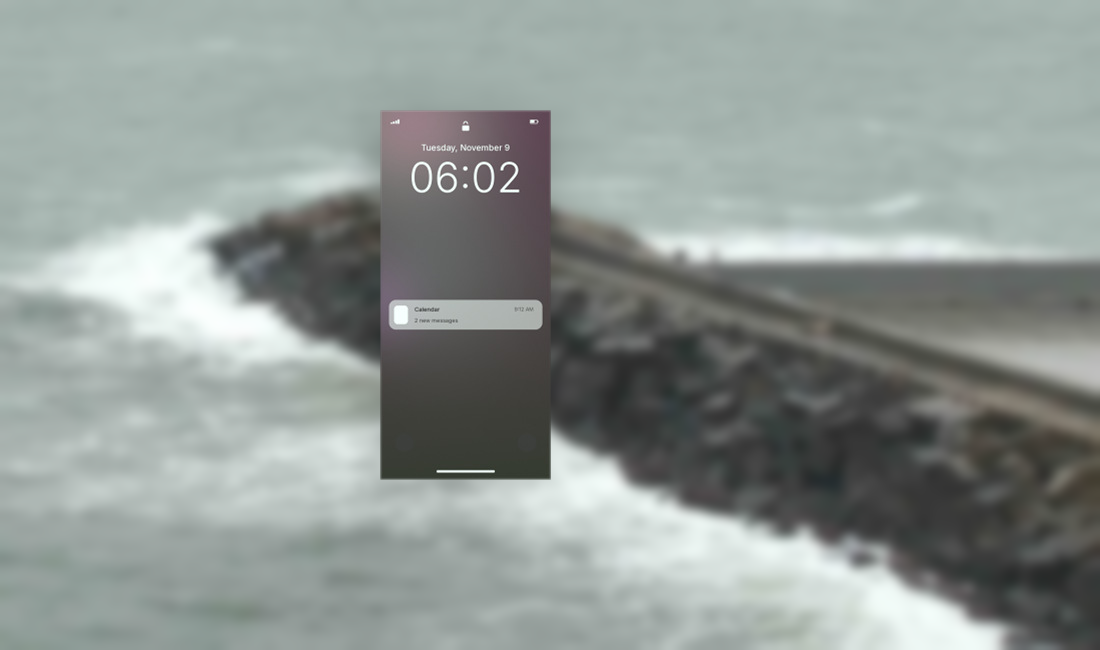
{"hour": 6, "minute": 2}
